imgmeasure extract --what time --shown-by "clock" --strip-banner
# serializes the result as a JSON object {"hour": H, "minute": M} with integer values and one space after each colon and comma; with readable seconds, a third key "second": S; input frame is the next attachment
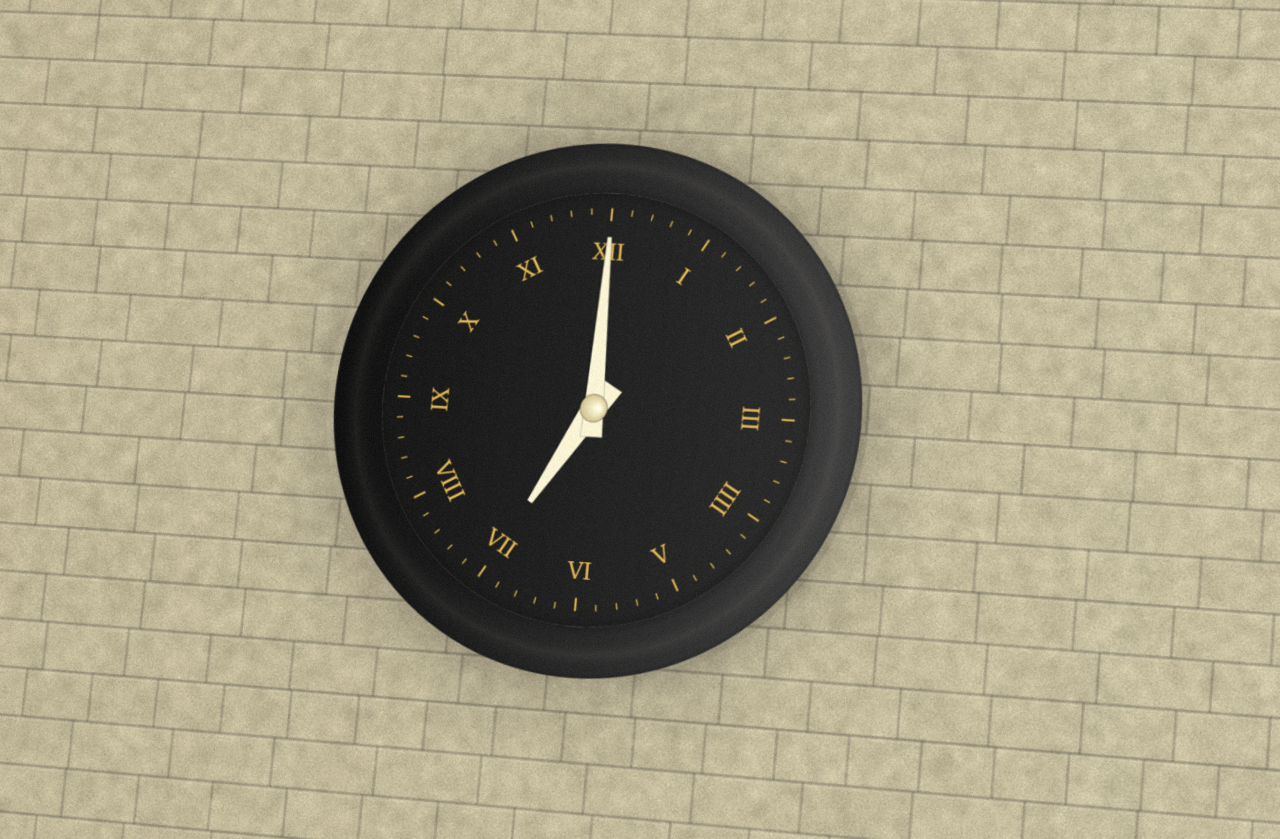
{"hour": 7, "minute": 0}
